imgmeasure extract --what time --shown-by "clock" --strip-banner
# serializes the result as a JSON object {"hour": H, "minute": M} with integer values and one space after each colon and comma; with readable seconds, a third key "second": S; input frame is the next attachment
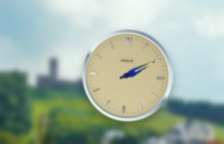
{"hour": 2, "minute": 10}
